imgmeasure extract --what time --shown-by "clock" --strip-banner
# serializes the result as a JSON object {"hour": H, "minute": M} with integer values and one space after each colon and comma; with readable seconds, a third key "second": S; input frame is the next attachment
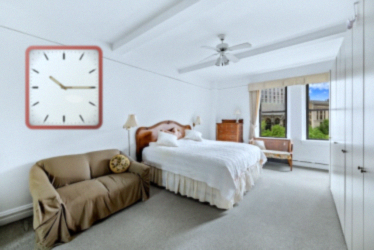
{"hour": 10, "minute": 15}
